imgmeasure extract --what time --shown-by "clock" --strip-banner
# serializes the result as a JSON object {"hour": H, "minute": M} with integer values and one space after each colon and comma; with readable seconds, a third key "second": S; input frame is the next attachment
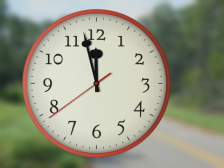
{"hour": 11, "minute": 57, "second": 39}
